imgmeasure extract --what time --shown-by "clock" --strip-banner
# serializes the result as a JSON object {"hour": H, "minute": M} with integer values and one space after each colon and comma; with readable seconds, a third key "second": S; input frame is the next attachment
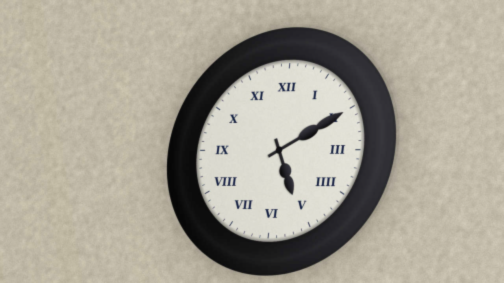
{"hour": 5, "minute": 10}
